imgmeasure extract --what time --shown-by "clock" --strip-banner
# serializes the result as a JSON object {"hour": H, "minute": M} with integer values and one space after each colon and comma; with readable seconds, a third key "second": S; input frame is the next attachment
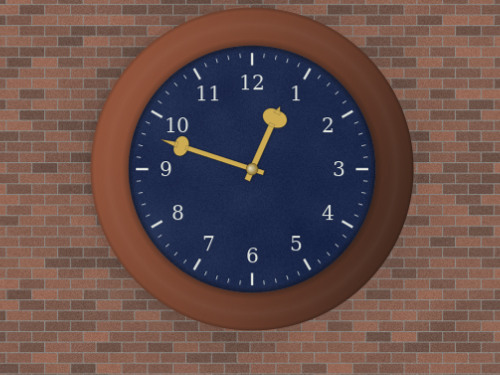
{"hour": 12, "minute": 48}
